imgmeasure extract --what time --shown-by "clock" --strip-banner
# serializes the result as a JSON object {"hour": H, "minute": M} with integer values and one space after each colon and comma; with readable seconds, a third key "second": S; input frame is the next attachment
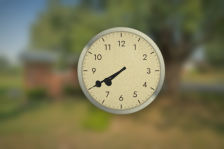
{"hour": 7, "minute": 40}
